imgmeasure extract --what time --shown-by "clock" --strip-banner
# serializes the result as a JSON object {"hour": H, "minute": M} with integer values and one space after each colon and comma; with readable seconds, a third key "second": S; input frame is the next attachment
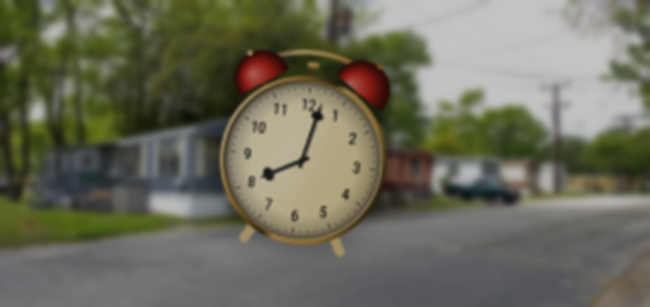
{"hour": 8, "minute": 2}
